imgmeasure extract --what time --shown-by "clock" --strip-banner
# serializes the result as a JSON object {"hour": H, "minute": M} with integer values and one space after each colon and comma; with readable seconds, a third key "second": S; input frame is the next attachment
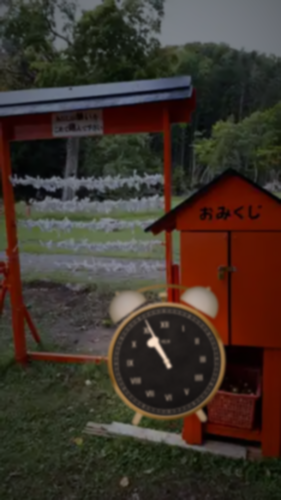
{"hour": 10, "minute": 56}
